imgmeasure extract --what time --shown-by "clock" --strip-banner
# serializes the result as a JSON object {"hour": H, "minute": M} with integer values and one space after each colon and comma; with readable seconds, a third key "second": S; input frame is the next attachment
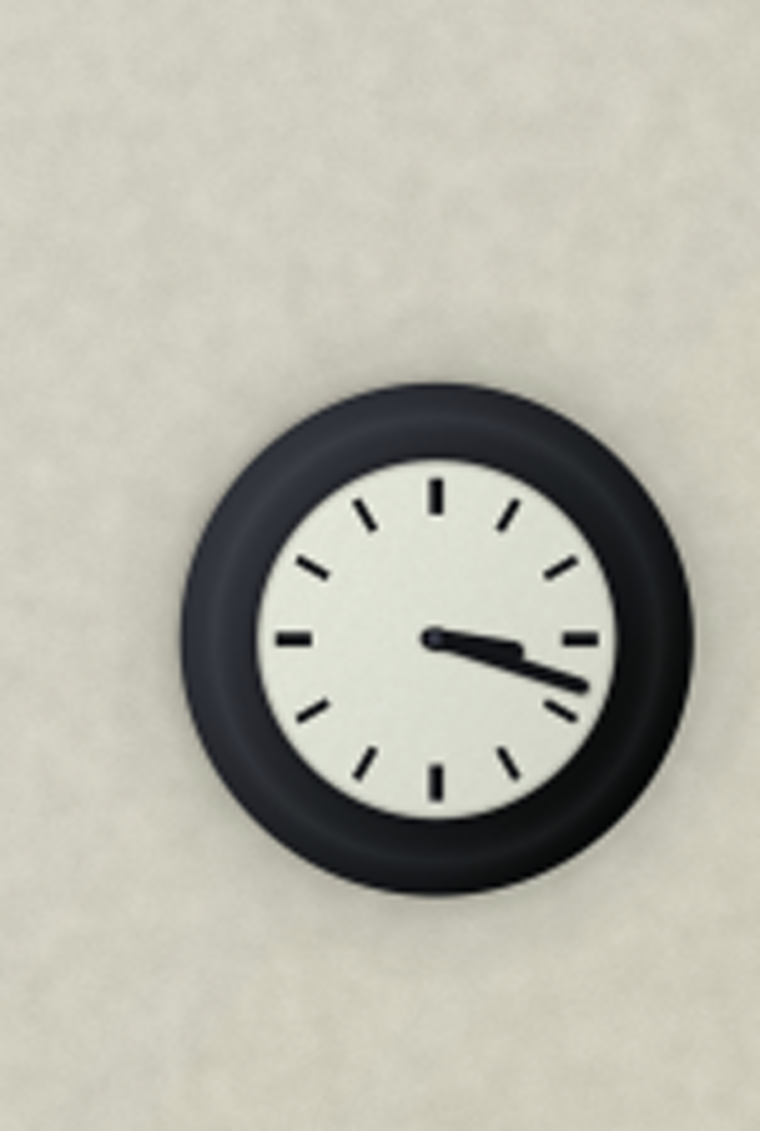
{"hour": 3, "minute": 18}
